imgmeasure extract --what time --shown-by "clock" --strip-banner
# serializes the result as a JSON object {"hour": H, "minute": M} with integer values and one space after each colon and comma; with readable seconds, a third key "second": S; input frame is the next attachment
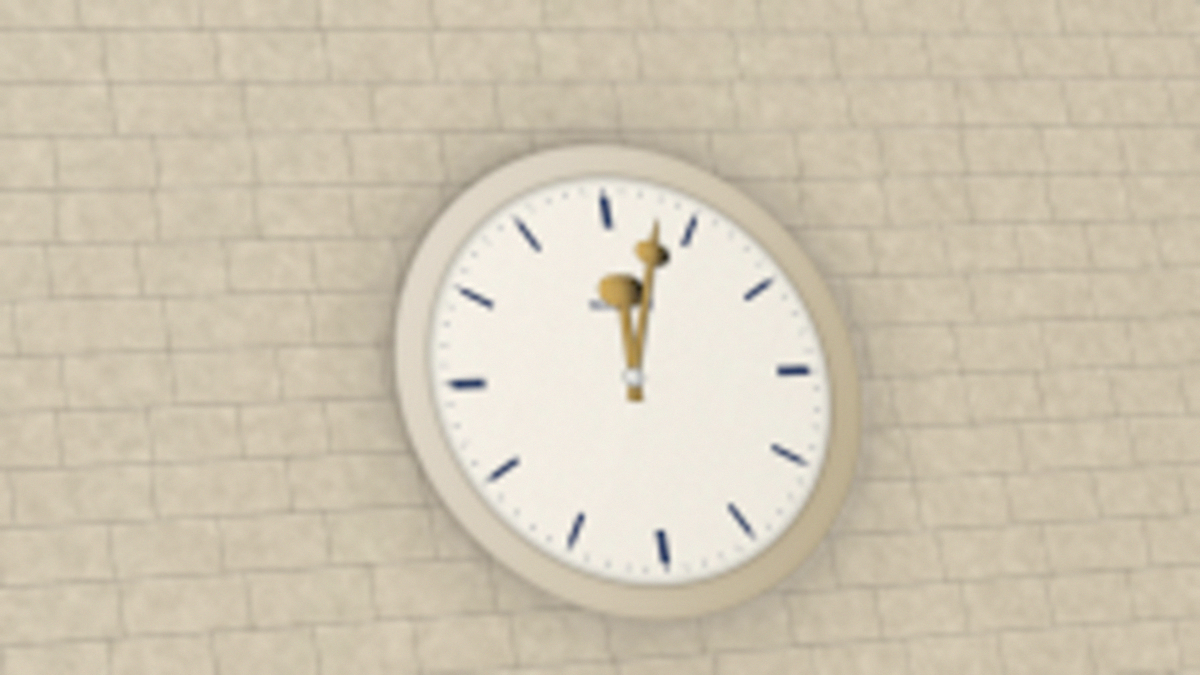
{"hour": 12, "minute": 3}
